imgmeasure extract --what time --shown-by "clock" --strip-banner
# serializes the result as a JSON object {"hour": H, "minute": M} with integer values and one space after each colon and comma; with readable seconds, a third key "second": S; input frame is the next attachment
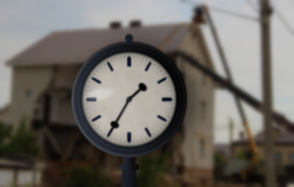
{"hour": 1, "minute": 35}
